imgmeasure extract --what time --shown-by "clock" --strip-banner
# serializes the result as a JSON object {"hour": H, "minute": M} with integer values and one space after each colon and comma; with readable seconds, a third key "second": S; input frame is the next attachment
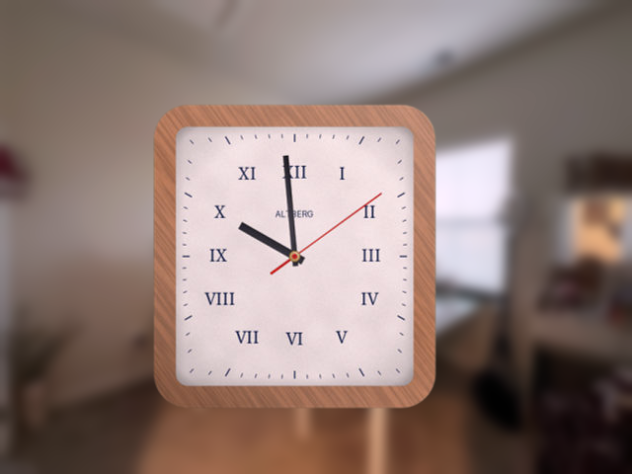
{"hour": 9, "minute": 59, "second": 9}
